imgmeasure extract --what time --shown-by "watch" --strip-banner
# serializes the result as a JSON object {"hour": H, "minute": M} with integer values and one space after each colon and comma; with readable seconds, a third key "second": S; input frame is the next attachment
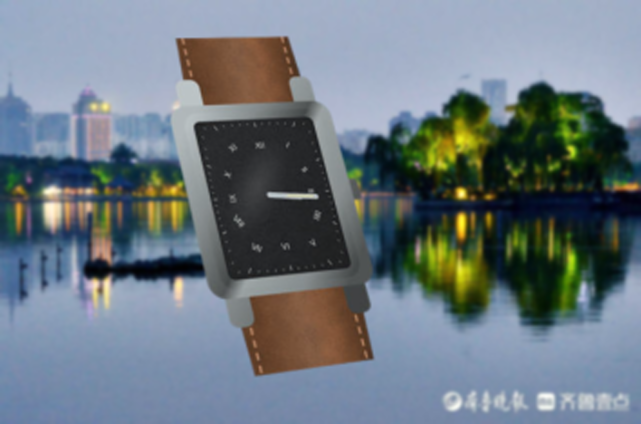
{"hour": 3, "minute": 16}
